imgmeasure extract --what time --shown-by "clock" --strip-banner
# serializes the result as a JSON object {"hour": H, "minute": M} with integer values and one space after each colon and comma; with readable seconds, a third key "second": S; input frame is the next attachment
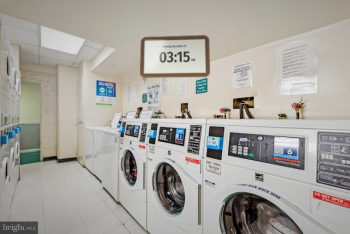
{"hour": 3, "minute": 15}
